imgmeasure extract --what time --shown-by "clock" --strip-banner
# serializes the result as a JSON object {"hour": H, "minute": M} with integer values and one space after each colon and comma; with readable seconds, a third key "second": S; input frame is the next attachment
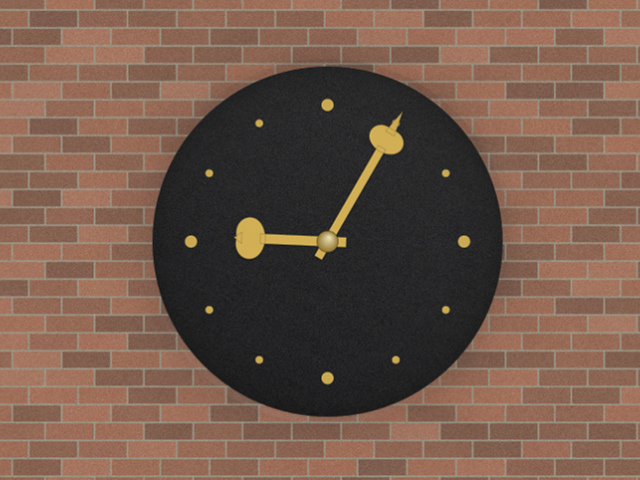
{"hour": 9, "minute": 5}
